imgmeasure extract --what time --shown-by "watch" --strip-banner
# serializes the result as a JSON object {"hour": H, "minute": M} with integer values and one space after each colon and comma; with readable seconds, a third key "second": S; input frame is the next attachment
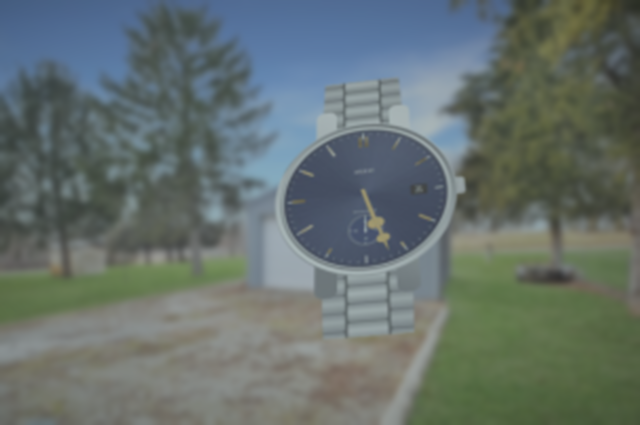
{"hour": 5, "minute": 27}
